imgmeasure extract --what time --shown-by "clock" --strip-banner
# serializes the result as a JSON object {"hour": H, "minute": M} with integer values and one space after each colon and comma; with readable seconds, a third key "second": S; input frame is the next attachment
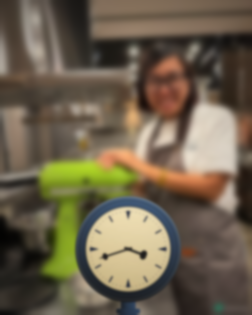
{"hour": 3, "minute": 42}
